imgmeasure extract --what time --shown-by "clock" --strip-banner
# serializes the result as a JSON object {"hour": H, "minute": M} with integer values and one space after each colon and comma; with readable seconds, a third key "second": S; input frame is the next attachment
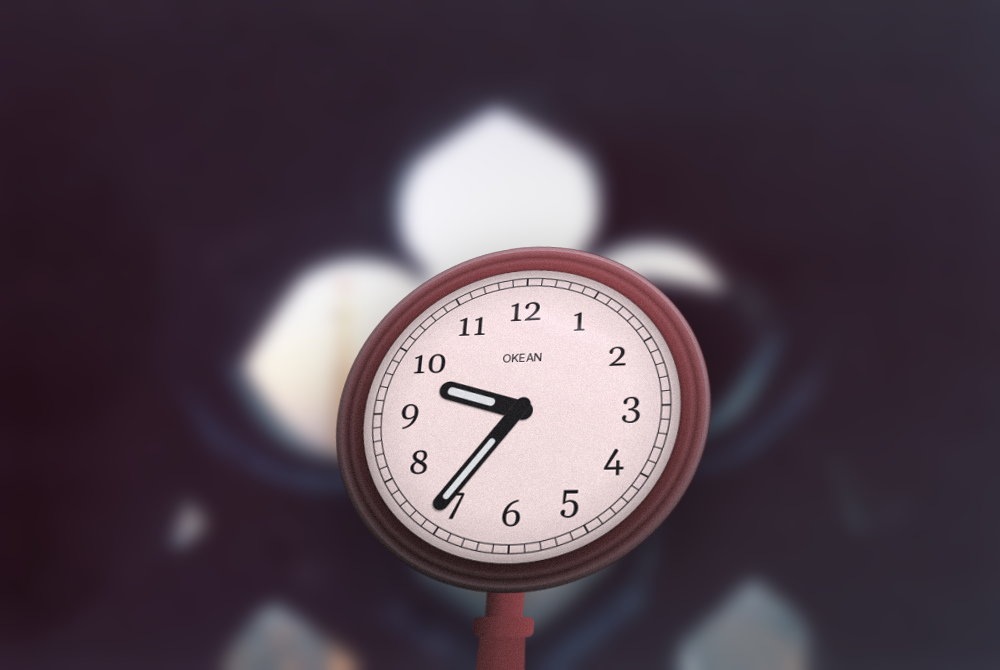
{"hour": 9, "minute": 36}
